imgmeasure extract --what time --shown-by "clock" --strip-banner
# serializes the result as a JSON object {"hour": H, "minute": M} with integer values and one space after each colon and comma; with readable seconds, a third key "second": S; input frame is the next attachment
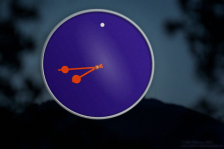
{"hour": 7, "minute": 43}
